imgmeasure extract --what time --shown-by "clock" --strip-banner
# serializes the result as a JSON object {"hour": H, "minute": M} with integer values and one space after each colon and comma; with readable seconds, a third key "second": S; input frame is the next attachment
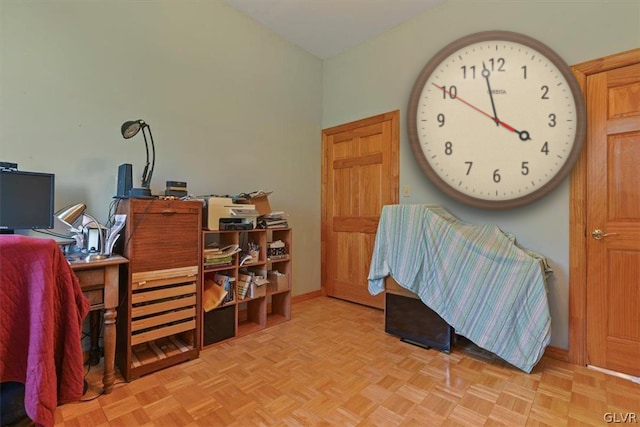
{"hour": 3, "minute": 57, "second": 50}
